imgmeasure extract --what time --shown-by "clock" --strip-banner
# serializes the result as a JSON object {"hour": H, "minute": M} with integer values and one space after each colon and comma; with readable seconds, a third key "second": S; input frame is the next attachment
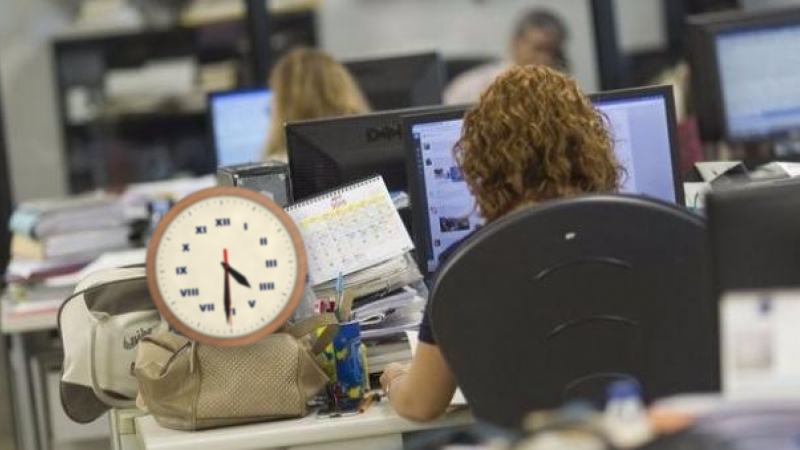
{"hour": 4, "minute": 30, "second": 30}
